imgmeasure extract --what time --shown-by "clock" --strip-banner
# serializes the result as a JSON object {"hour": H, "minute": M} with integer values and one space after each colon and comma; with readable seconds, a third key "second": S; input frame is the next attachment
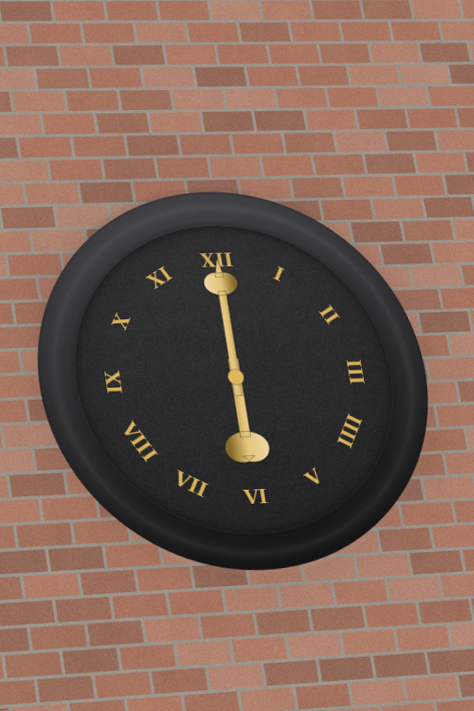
{"hour": 6, "minute": 0}
